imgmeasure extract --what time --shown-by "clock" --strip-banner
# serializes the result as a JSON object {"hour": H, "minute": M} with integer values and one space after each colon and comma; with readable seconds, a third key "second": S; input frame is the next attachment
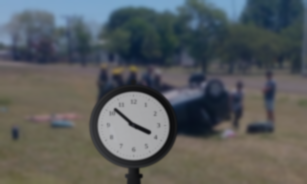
{"hour": 3, "minute": 52}
